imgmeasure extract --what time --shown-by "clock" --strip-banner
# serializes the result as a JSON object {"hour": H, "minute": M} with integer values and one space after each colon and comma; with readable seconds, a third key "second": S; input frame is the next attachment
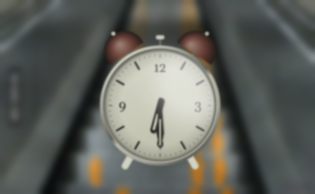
{"hour": 6, "minute": 30}
